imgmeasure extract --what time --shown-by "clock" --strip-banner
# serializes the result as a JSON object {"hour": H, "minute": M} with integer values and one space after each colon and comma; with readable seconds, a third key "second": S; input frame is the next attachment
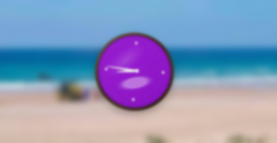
{"hour": 8, "minute": 46}
